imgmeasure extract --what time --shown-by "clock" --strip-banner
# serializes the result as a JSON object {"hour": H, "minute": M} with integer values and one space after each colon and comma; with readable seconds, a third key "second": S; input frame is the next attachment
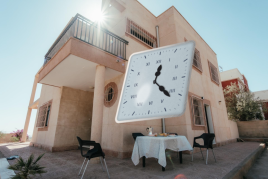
{"hour": 12, "minute": 22}
